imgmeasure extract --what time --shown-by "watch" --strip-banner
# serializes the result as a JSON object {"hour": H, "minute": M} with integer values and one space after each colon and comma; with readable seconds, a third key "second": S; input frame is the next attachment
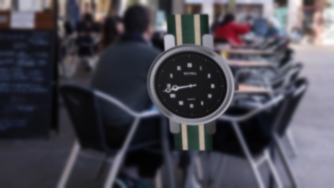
{"hour": 8, "minute": 43}
